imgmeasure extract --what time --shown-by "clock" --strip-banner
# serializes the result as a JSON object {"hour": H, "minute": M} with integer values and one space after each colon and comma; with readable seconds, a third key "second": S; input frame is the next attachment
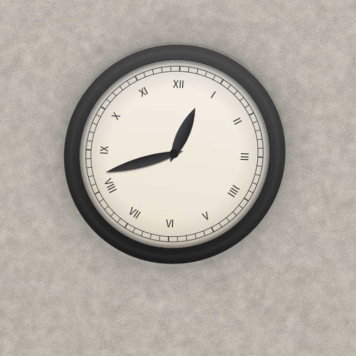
{"hour": 12, "minute": 42}
